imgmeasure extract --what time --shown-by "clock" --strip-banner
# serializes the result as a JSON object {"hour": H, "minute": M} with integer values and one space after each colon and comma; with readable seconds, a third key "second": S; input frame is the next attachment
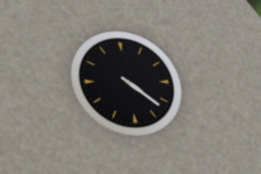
{"hour": 4, "minute": 22}
